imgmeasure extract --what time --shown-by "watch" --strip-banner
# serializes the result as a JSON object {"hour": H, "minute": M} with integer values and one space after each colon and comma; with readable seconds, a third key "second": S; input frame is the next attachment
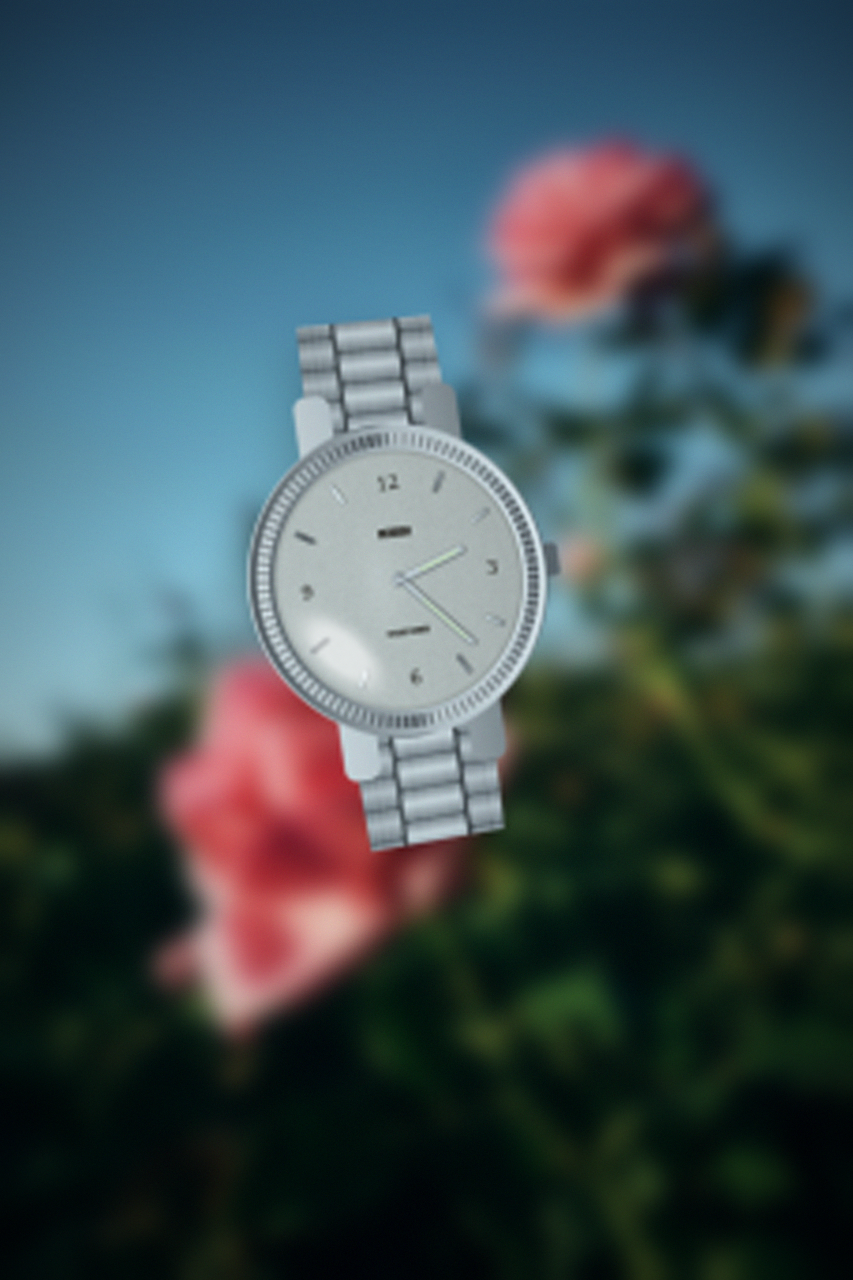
{"hour": 2, "minute": 23}
